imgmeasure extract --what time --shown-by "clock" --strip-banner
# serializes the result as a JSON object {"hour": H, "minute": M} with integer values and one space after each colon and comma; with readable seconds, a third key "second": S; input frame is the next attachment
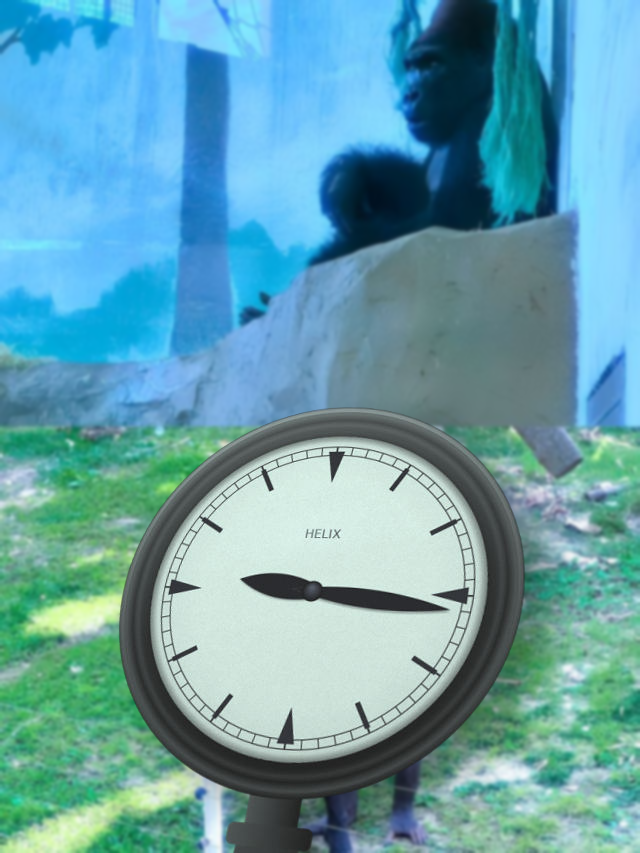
{"hour": 9, "minute": 16}
